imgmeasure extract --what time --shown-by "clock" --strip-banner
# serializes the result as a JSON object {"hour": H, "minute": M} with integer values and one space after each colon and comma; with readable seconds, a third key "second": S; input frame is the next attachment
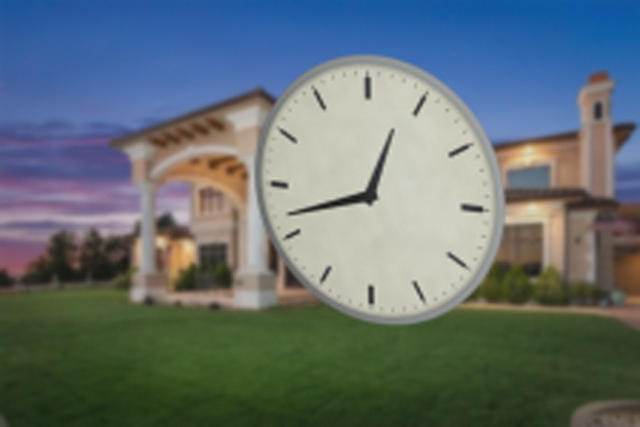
{"hour": 12, "minute": 42}
